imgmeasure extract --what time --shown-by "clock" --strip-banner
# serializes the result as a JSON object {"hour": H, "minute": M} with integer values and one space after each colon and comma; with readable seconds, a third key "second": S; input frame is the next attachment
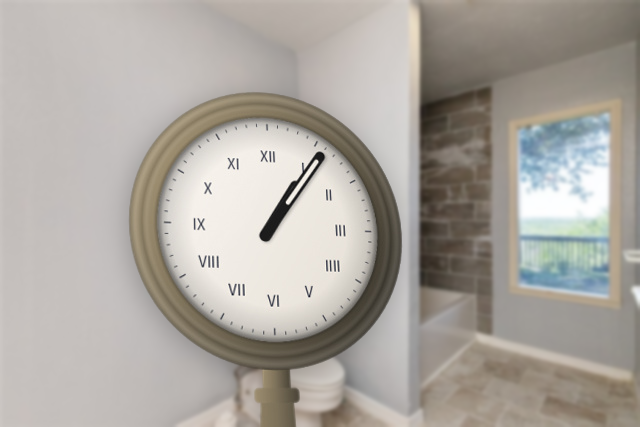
{"hour": 1, "minute": 6}
